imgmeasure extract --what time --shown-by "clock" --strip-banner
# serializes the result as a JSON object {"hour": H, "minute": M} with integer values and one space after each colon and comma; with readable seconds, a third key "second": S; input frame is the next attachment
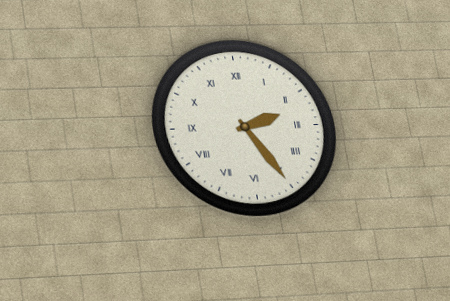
{"hour": 2, "minute": 25}
